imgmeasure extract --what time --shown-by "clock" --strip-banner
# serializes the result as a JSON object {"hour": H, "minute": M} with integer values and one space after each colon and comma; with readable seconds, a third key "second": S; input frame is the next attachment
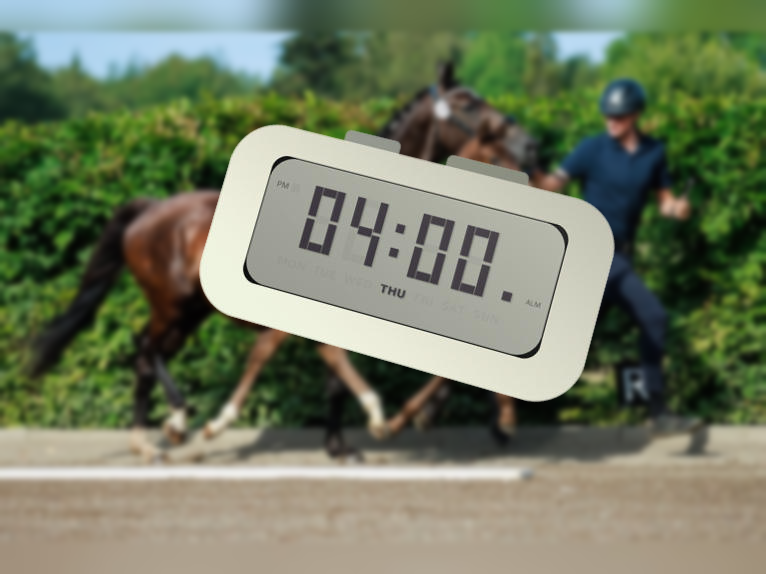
{"hour": 4, "minute": 0}
